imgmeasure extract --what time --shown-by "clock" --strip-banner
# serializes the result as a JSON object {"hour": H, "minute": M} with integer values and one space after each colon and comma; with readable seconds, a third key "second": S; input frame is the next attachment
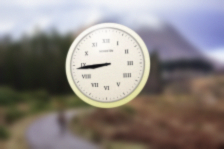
{"hour": 8, "minute": 44}
